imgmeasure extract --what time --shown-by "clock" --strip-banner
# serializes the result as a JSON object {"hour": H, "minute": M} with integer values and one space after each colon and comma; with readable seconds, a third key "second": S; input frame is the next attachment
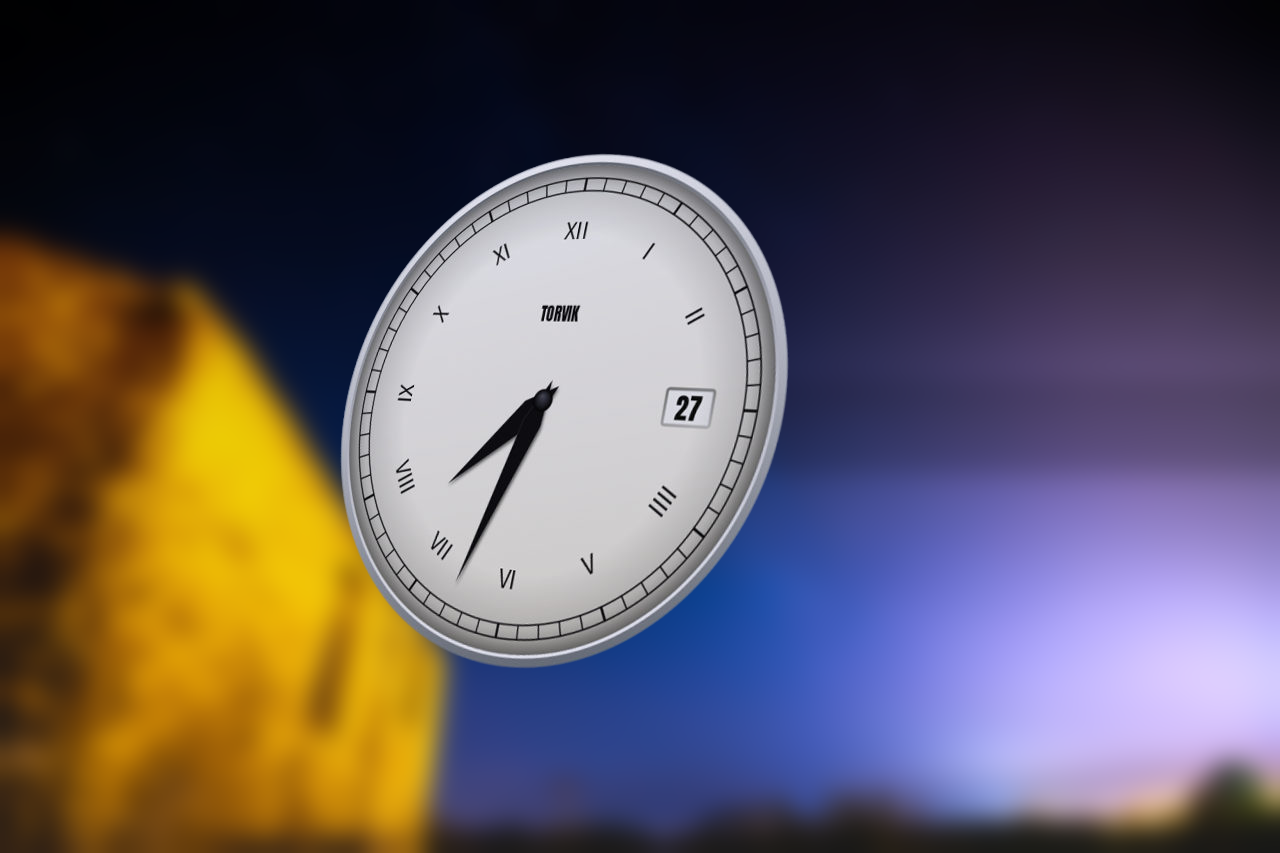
{"hour": 7, "minute": 33}
